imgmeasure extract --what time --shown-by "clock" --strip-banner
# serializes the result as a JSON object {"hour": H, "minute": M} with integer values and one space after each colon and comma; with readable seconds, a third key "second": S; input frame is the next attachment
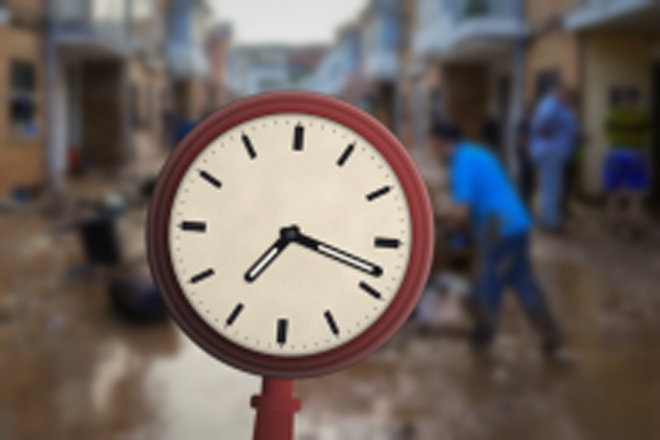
{"hour": 7, "minute": 18}
